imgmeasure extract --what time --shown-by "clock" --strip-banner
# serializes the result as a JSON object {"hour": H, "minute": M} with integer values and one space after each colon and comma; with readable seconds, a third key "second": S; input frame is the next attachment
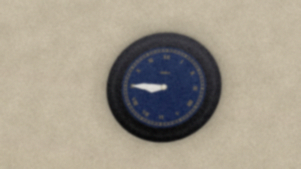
{"hour": 8, "minute": 45}
